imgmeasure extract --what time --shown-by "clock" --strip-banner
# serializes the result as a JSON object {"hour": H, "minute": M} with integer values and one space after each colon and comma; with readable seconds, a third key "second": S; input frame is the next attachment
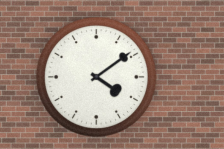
{"hour": 4, "minute": 9}
